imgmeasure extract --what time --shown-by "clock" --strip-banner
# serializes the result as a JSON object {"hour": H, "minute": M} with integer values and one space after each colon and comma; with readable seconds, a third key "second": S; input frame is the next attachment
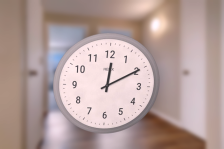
{"hour": 12, "minute": 10}
